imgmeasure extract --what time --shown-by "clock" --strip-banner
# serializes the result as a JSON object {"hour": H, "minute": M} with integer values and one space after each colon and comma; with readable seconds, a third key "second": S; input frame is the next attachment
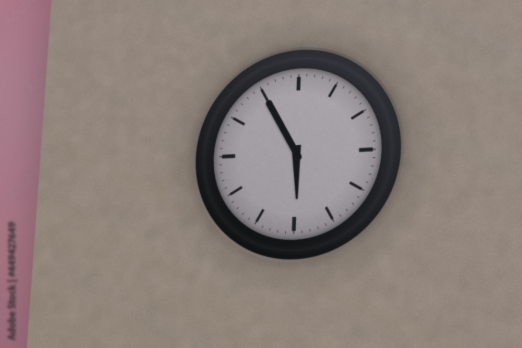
{"hour": 5, "minute": 55}
